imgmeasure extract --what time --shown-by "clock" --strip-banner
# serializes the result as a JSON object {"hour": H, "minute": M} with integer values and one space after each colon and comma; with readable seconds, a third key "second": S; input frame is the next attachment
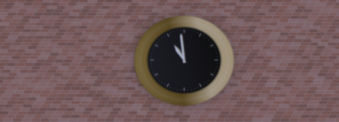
{"hour": 10, "minute": 59}
